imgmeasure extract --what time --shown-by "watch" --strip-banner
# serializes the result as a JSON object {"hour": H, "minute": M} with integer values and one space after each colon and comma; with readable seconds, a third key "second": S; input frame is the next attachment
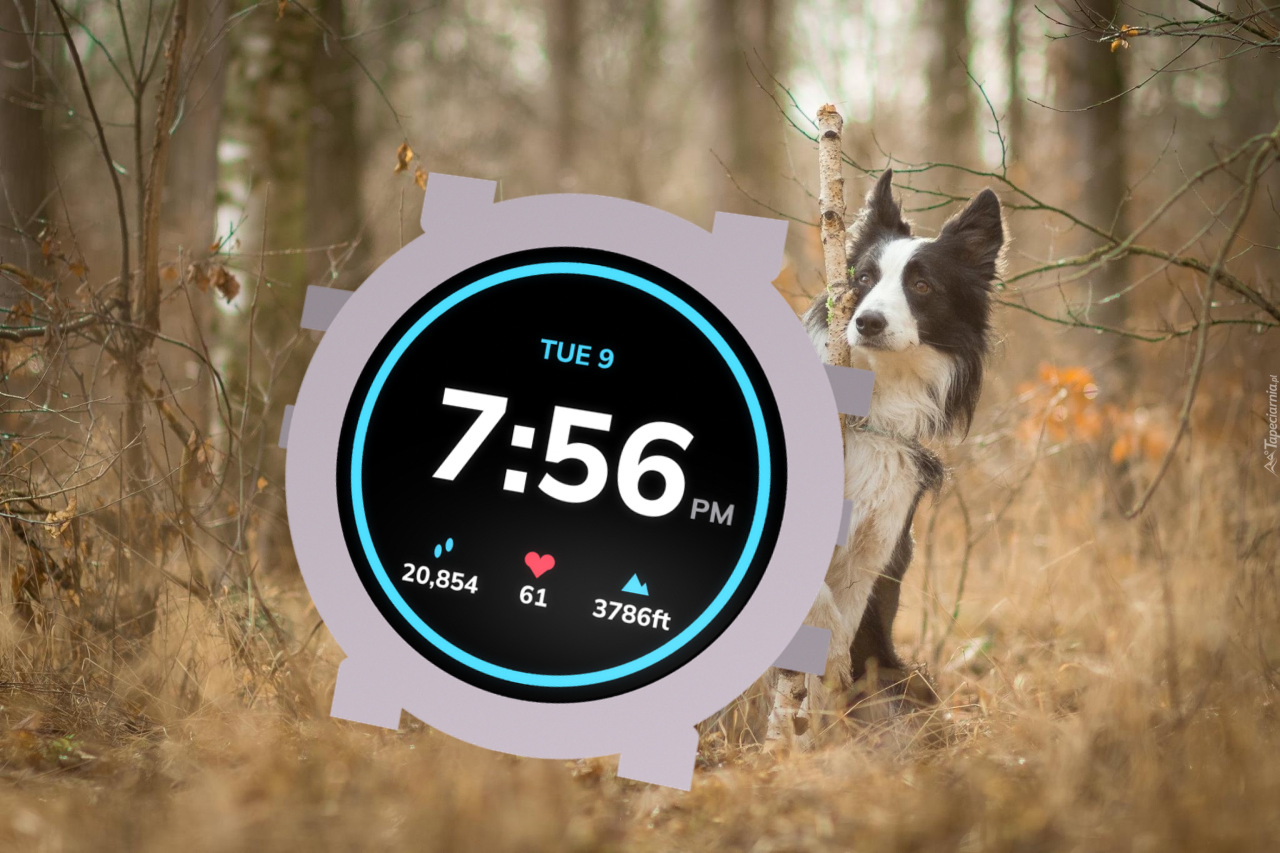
{"hour": 7, "minute": 56}
